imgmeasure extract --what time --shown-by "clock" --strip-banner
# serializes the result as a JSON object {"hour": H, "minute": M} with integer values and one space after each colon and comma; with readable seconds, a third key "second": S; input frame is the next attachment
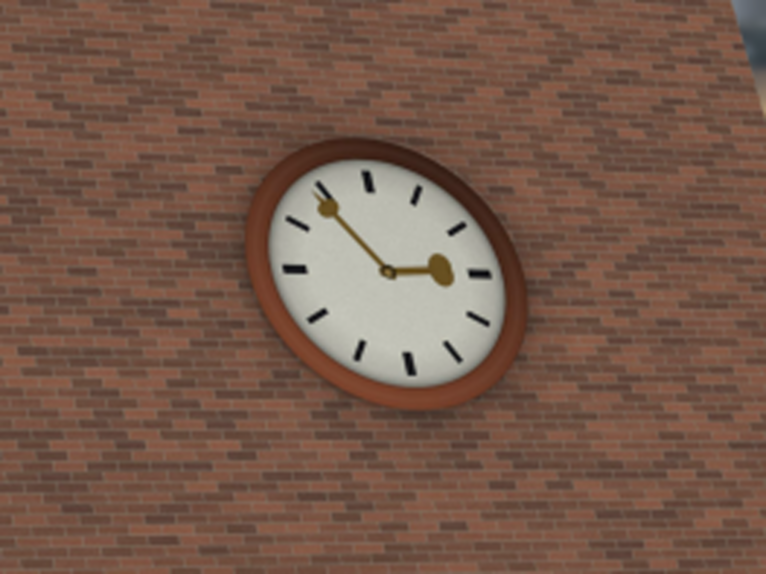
{"hour": 2, "minute": 54}
